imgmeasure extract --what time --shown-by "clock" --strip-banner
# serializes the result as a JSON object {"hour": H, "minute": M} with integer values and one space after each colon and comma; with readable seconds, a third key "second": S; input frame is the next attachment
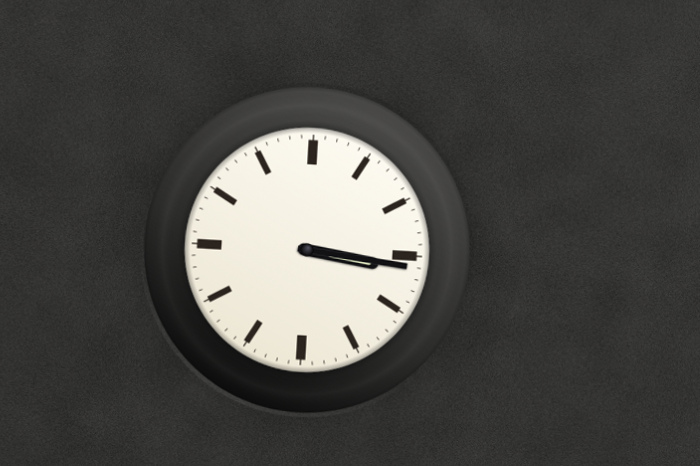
{"hour": 3, "minute": 16}
